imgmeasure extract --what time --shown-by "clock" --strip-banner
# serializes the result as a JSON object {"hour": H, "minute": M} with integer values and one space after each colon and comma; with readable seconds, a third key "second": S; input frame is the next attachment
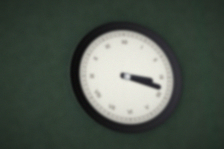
{"hour": 3, "minute": 18}
